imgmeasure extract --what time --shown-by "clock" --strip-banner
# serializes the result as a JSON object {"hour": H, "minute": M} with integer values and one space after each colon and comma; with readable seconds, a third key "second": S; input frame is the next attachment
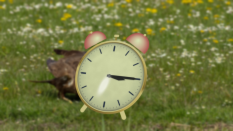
{"hour": 3, "minute": 15}
